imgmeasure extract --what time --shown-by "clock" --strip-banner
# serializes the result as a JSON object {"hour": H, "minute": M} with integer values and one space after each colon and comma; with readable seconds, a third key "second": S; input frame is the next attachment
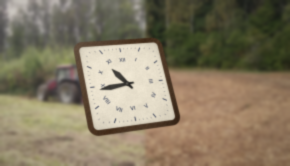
{"hour": 10, "minute": 44}
